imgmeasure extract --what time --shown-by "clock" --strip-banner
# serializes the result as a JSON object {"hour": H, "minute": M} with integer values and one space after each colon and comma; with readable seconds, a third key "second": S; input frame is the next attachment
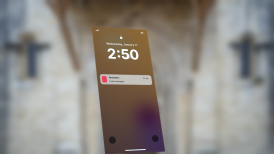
{"hour": 2, "minute": 50}
